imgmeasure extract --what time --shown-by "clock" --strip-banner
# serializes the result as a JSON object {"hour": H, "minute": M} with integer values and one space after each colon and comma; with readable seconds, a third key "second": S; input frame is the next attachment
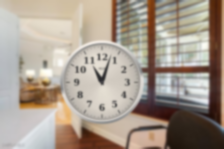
{"hour": 11, "minute": 3}
